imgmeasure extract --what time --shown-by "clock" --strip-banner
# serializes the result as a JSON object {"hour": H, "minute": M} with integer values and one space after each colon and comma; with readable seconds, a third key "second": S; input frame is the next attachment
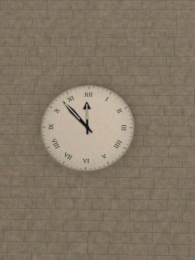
{"hour": 11, "minute": 53}
